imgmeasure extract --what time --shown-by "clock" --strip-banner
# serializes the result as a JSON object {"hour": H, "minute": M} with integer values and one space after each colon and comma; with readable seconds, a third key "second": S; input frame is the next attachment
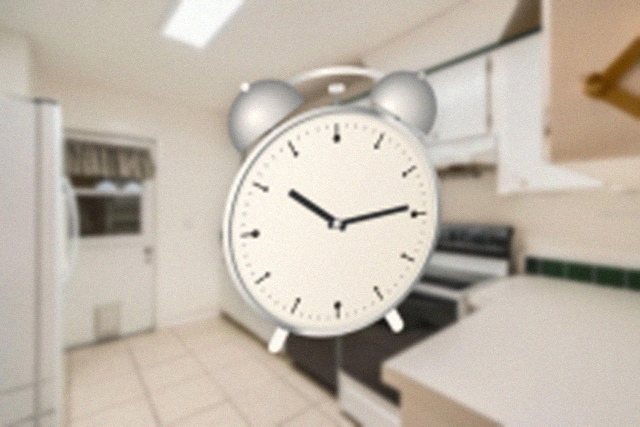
{"hour": 10, "minute": 14}
